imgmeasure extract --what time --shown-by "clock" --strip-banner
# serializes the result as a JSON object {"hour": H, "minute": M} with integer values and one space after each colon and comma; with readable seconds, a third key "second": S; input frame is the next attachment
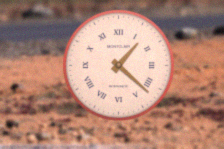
{"hour": 1, "minute": 22}
